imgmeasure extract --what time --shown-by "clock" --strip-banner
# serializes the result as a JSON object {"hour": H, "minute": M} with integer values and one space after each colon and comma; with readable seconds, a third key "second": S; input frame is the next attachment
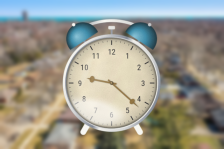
{"hour": 9, "minute": 22}
